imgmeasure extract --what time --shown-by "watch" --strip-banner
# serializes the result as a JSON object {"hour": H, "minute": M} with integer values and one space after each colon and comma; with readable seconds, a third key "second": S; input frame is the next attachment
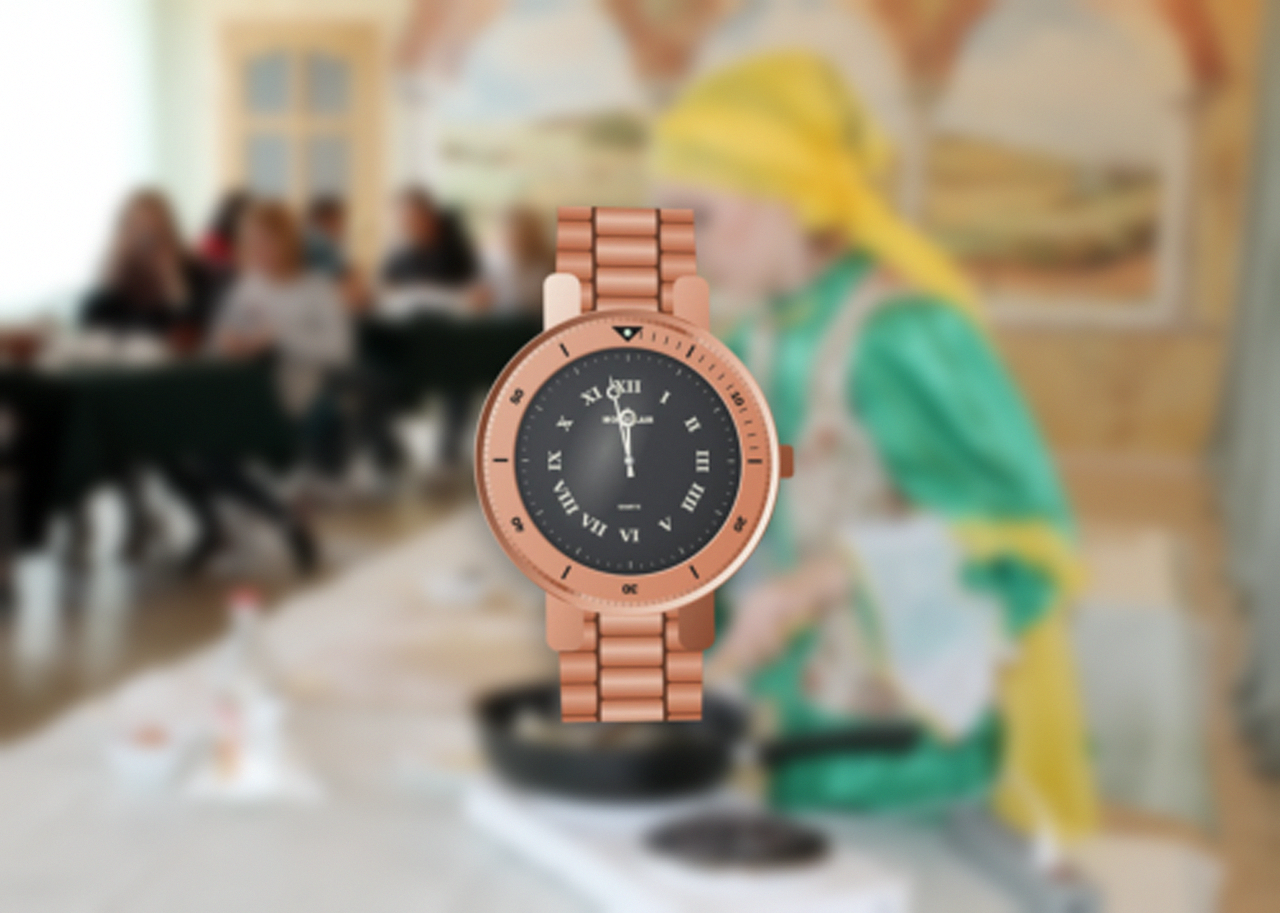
{"hour": 11, "minute": 58}
